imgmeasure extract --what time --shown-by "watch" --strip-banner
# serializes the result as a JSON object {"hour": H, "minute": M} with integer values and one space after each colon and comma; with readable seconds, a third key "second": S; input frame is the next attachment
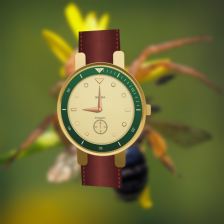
{"hour": 9, "minute": 0}
